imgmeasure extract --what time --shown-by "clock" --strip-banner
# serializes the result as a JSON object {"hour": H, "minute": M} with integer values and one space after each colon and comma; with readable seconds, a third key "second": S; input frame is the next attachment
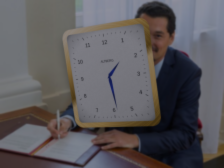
{"hour": 1, "minute": 29}
